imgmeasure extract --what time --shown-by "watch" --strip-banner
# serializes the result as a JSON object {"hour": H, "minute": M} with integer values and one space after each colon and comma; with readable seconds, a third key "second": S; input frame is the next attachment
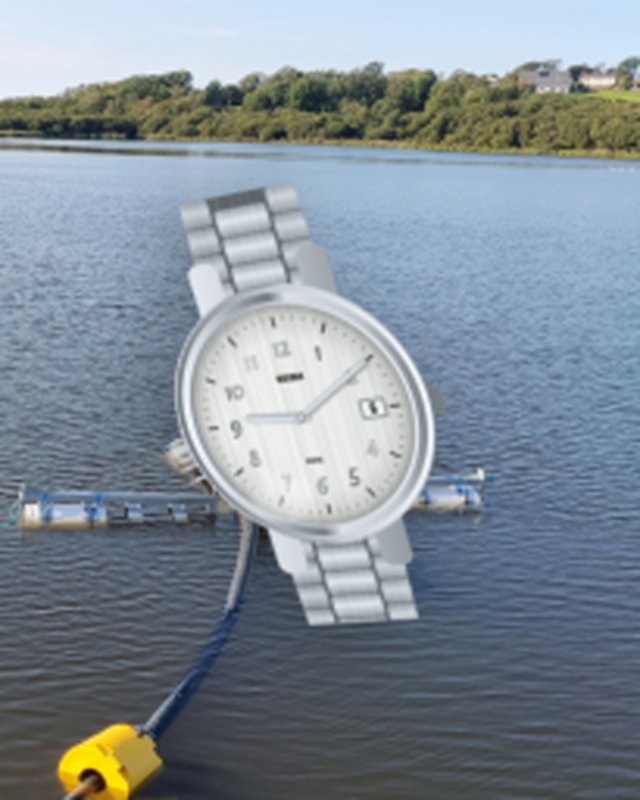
{"hour": 9, "minute": 10}
